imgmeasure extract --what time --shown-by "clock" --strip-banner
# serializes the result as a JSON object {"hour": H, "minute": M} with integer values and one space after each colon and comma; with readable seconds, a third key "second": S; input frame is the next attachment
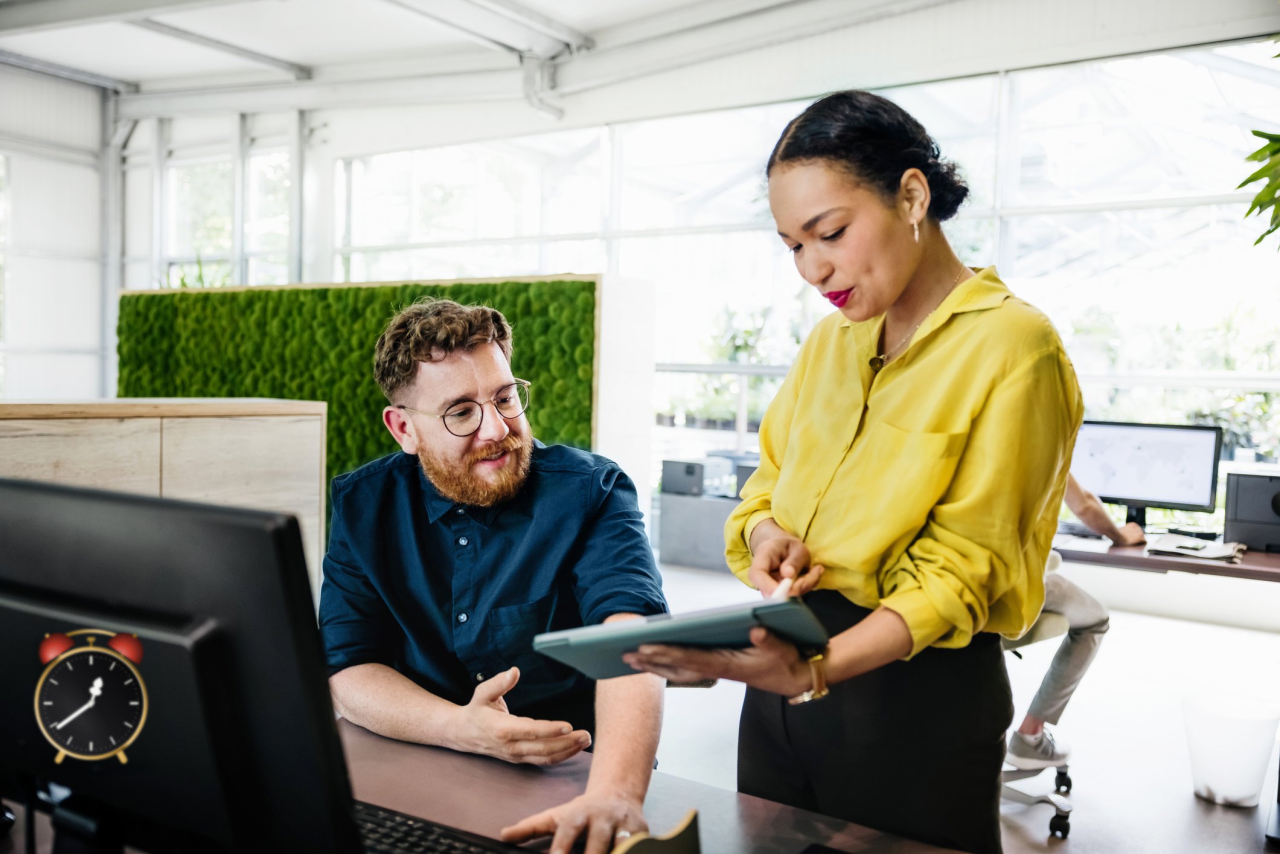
{"hour": 12, "minute": 39}
